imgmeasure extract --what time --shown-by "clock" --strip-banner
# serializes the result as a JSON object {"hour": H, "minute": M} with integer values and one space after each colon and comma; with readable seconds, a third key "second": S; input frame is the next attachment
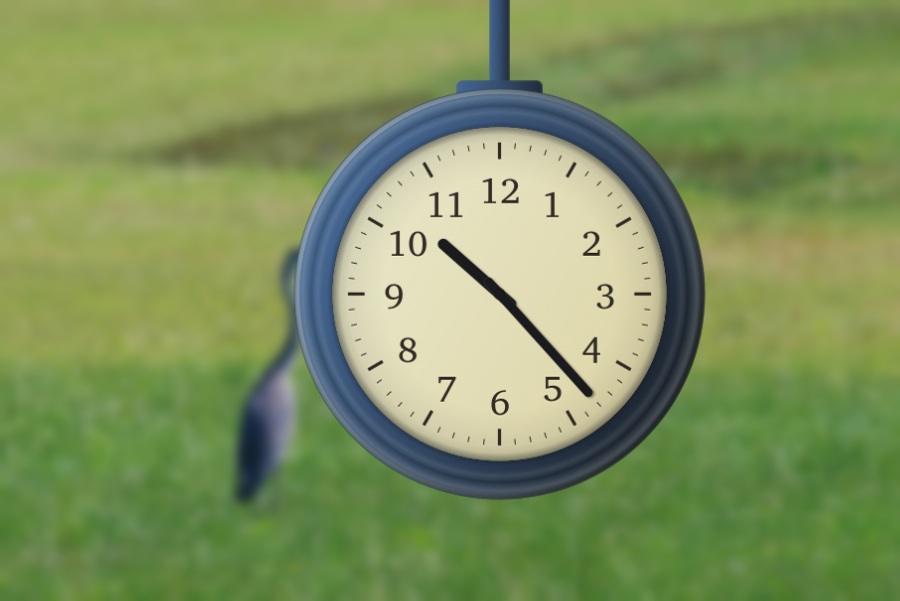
{"hour": 10, "minute": 23}
